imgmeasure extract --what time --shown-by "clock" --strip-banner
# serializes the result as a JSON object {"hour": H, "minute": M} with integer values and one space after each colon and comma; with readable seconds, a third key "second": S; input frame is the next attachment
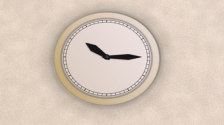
{"hour": 10, "minute": 15}
